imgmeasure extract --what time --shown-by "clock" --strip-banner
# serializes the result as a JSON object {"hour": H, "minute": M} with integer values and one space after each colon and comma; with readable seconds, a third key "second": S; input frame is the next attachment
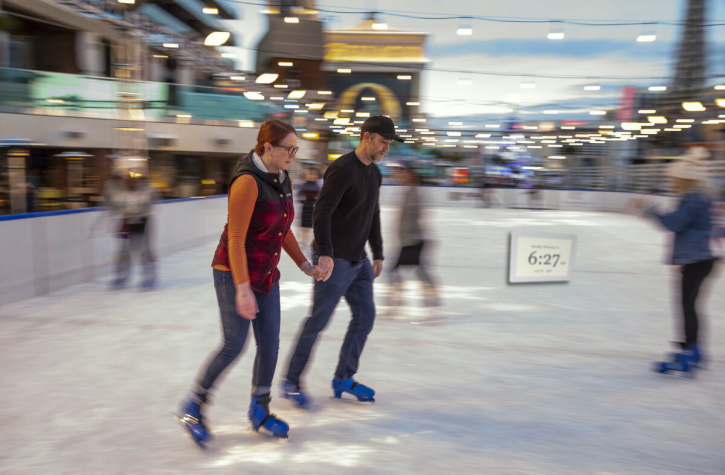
{"hour": 6, "minute": 27}
